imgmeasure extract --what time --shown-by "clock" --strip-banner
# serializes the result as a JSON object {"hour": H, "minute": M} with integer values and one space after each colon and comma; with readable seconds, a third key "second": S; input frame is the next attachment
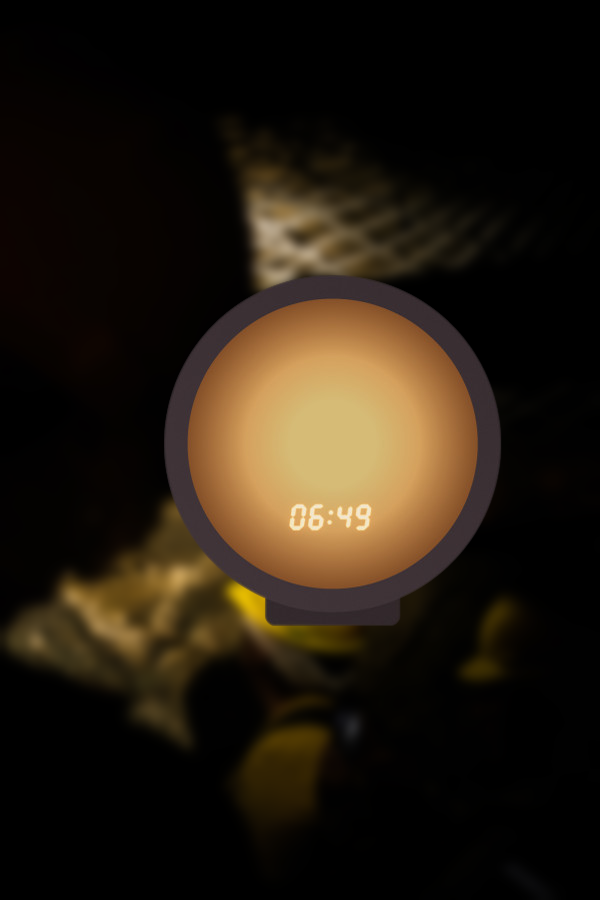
{"hour": 6, "minute": 49}
